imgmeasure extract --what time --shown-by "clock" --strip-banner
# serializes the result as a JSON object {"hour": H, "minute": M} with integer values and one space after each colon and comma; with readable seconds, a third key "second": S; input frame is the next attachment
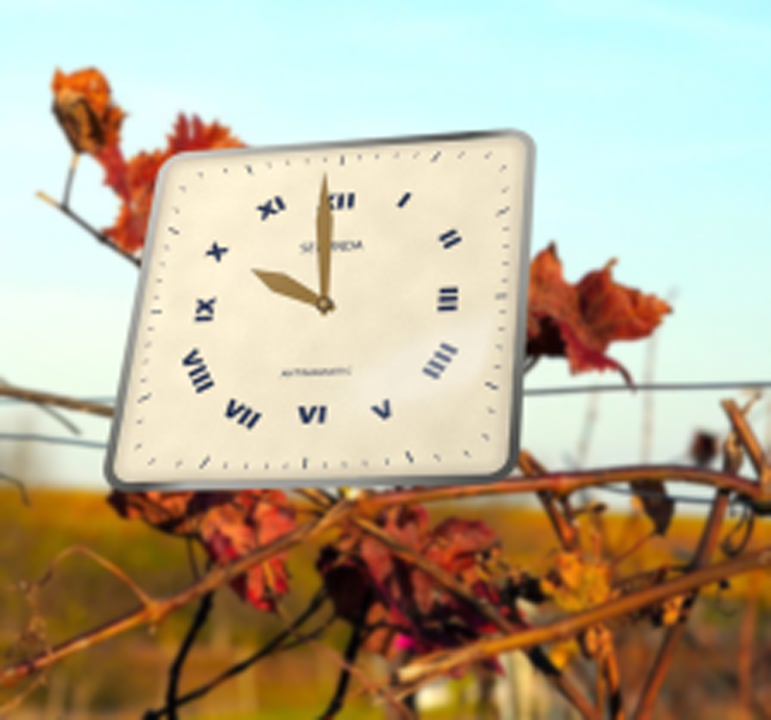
{"hour": 9, "minute": 59}
